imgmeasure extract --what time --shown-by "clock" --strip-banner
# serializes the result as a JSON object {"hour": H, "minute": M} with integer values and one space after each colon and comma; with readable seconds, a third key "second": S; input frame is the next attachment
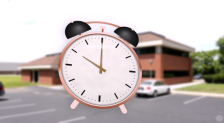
{"hour": 10, "minute": 0}
